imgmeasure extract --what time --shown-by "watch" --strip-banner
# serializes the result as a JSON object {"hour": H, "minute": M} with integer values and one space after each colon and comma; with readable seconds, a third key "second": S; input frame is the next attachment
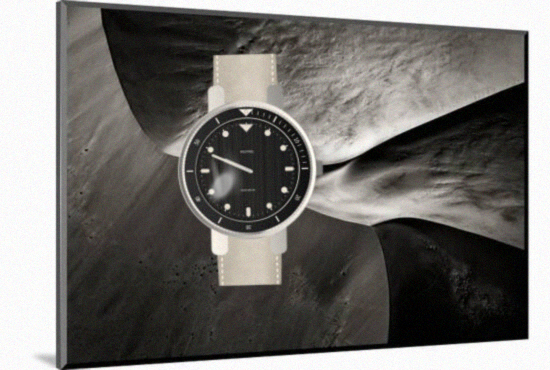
{"hour": 9, "minute": 49}
